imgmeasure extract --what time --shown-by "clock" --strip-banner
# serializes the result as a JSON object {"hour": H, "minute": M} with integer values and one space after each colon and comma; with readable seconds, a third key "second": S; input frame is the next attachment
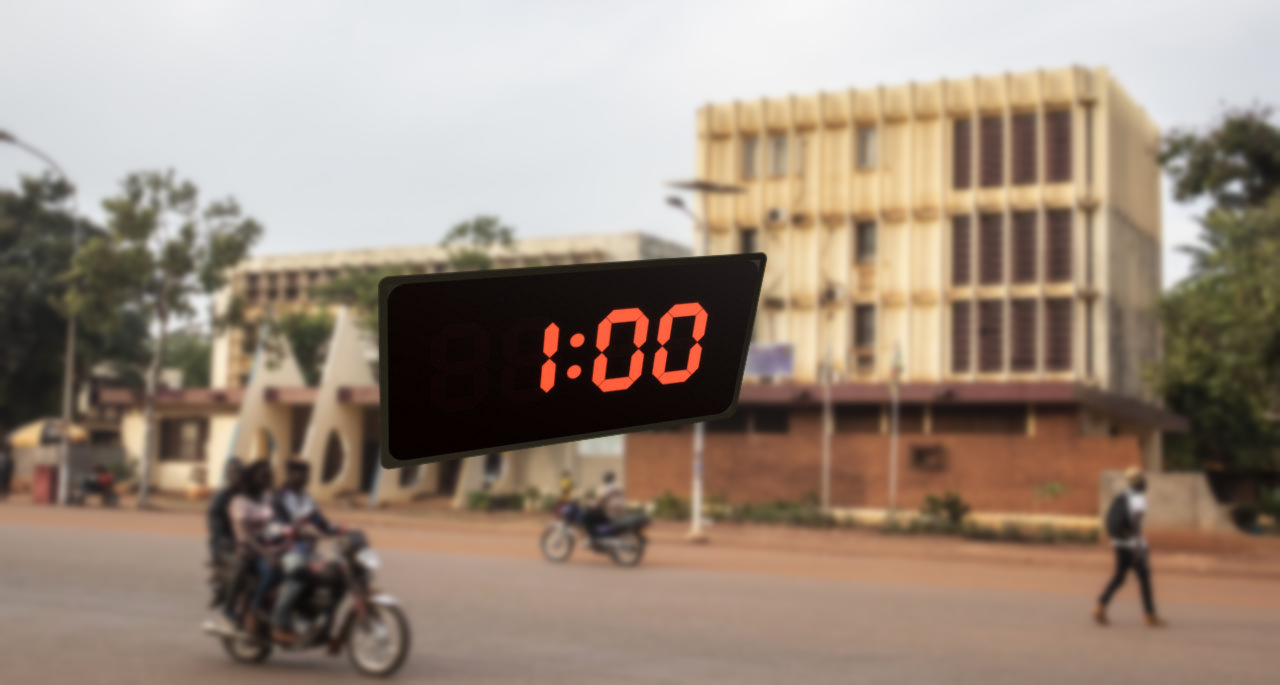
{"hour": 1, "minute": 0}
